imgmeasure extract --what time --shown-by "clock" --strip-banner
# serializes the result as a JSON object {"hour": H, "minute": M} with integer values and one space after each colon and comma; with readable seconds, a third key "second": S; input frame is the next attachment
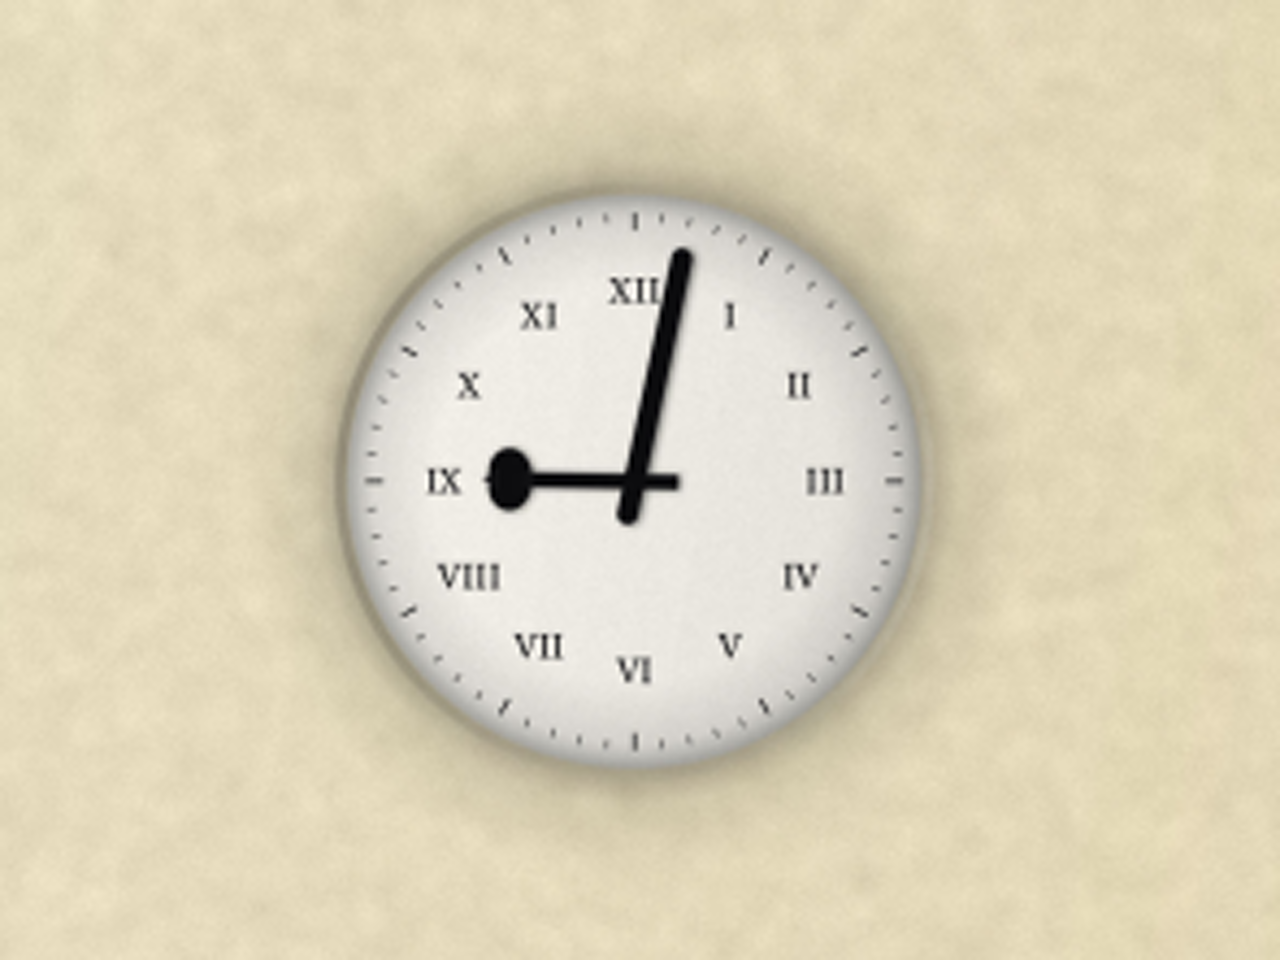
{"hour": 9, "minute": 2}
